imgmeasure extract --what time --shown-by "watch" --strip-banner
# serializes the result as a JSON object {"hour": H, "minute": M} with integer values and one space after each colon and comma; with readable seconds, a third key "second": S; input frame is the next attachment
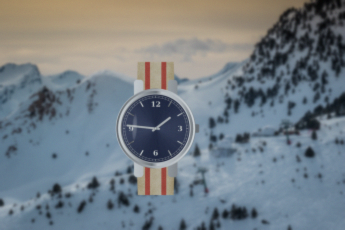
{"hour": 1, "minute": 46}
